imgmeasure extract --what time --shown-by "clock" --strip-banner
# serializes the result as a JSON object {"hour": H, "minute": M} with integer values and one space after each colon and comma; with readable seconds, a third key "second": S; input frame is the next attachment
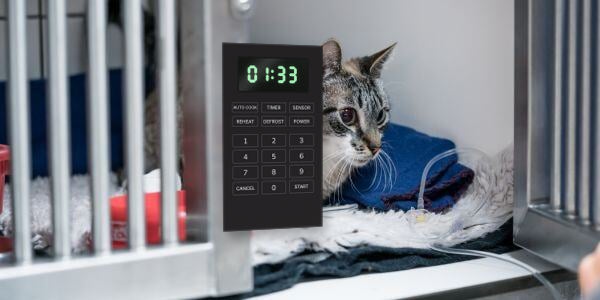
{"hour": 1, "minute": 33}
